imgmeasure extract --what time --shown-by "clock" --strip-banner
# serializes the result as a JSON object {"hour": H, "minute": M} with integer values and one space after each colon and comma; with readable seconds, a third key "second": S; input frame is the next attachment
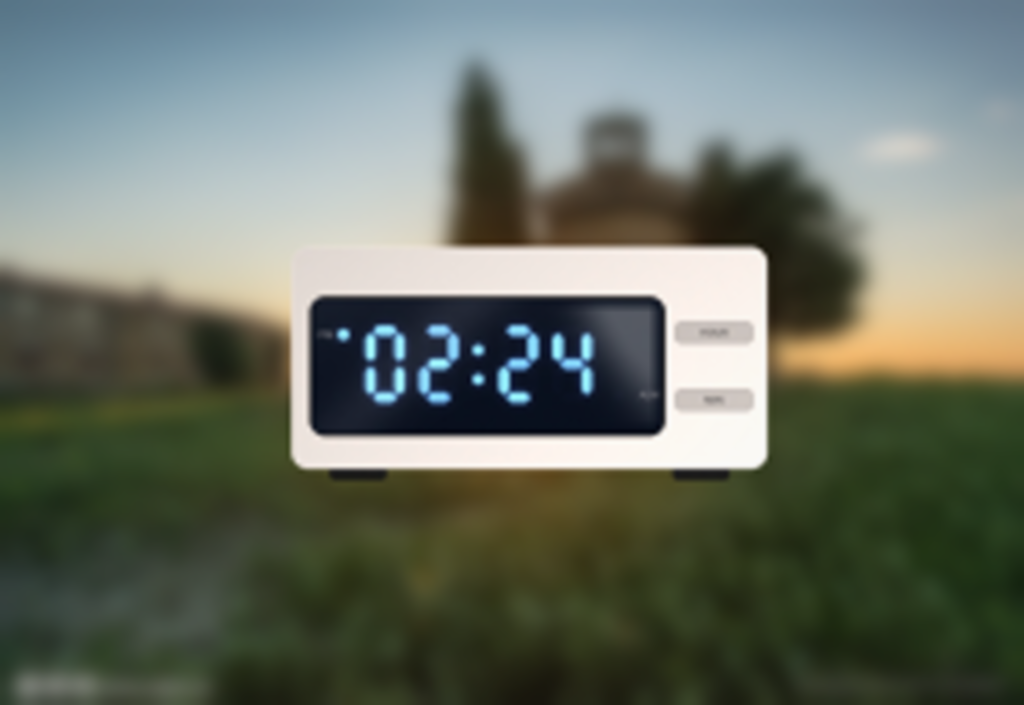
{"hour": 2, "minute": 24}
